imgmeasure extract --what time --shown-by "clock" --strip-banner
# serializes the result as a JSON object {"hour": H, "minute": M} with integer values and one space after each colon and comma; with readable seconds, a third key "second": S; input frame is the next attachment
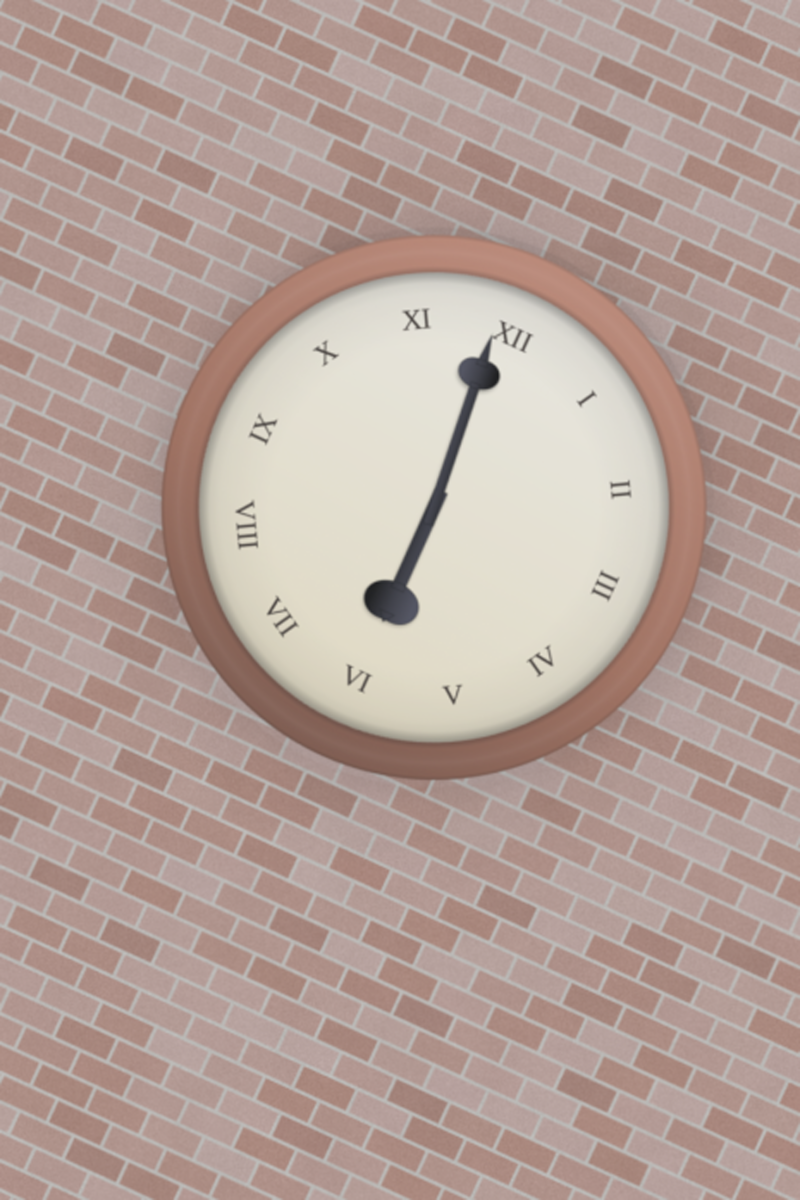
{"hour": 5, "minute": 59}
